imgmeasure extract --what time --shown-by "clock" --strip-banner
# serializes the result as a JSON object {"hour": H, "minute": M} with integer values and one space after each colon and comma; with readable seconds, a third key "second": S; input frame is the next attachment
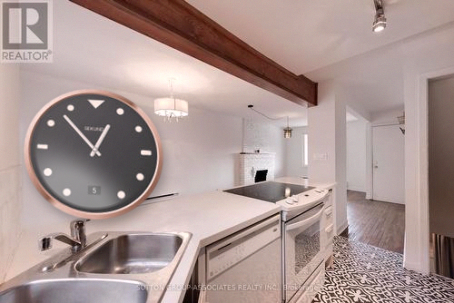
{"hour": 12, "minute": 53}
